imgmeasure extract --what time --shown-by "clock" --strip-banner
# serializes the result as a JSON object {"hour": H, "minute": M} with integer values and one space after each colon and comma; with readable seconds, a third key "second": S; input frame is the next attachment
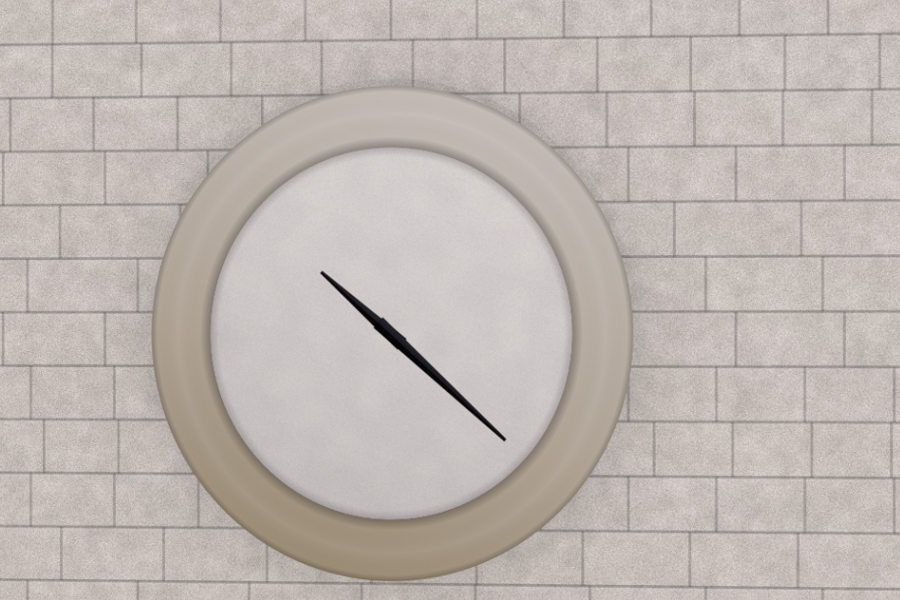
{"hour": 10, "minute": 22}
